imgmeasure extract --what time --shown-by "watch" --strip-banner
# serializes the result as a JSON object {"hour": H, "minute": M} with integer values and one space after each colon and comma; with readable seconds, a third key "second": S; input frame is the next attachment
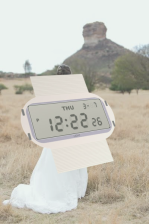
{"hour": 12, "minute": 22, "second": 26}
